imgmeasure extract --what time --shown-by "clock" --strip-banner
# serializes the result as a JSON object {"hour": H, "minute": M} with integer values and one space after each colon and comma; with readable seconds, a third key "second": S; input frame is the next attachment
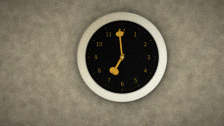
{"hour": 6, "minute": 59}
